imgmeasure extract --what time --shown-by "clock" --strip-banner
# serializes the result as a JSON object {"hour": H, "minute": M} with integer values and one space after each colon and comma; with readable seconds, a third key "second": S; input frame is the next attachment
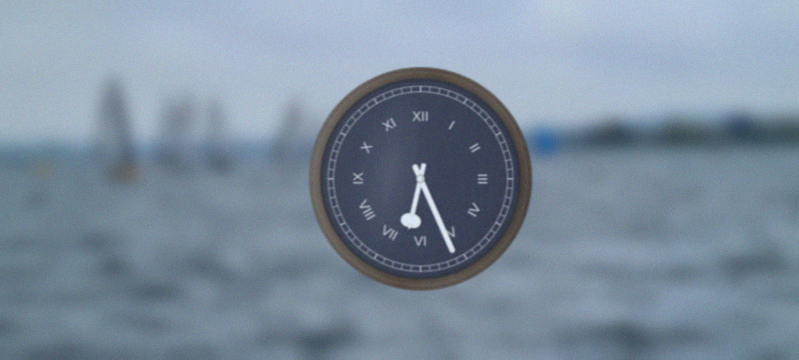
{"hour": 6, "minute": 26}
